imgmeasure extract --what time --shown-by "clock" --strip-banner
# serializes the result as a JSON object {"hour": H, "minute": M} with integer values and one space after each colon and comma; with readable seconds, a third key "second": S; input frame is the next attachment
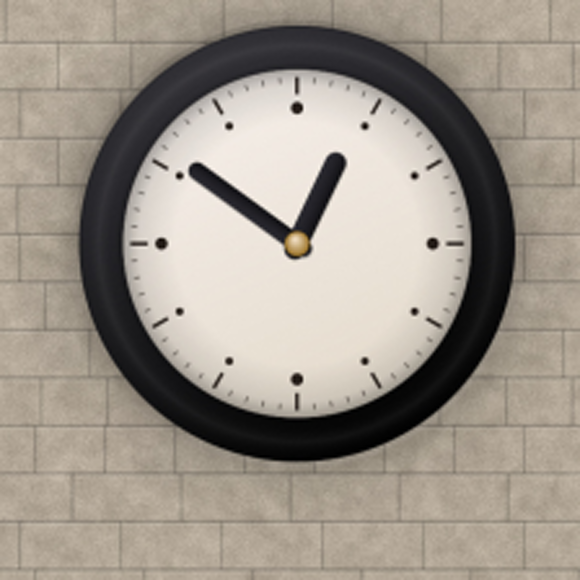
{"hour": 12, "minute": 51}
